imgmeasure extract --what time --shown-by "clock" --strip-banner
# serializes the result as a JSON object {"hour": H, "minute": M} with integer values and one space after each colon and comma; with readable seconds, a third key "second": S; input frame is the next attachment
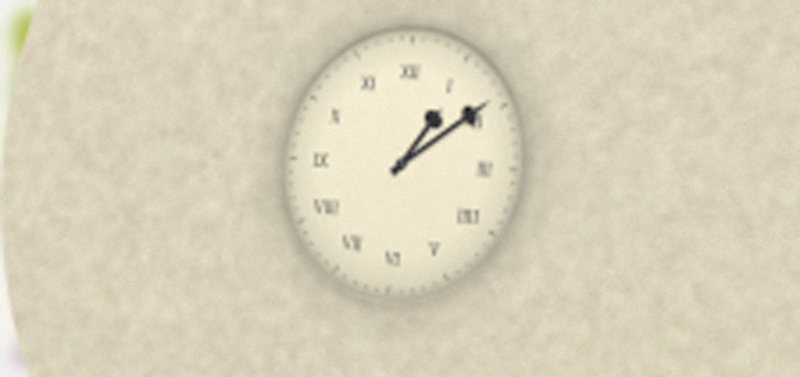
{"hour": 1, "minute": 9}
